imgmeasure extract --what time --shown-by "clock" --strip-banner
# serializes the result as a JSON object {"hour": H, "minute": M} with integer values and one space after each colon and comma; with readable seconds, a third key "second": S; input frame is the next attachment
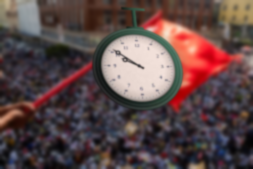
{"hour": 9, "minute": 51}
